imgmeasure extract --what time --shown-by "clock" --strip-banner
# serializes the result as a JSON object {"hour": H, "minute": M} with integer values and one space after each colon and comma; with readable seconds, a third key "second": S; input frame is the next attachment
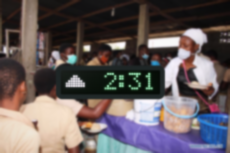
{"hour": 2, "minute": 31}
